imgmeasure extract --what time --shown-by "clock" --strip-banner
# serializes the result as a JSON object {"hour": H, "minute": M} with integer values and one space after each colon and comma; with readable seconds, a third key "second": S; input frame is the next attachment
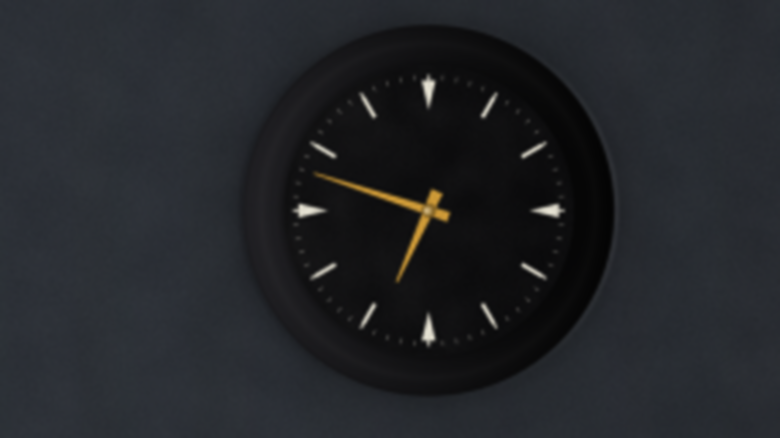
{"hour": 6, "minute": 48}
